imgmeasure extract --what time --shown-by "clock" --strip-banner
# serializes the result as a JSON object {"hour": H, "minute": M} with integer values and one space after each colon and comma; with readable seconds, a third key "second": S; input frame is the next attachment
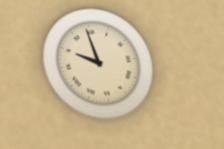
{"hour": 9, "minute": 59}
